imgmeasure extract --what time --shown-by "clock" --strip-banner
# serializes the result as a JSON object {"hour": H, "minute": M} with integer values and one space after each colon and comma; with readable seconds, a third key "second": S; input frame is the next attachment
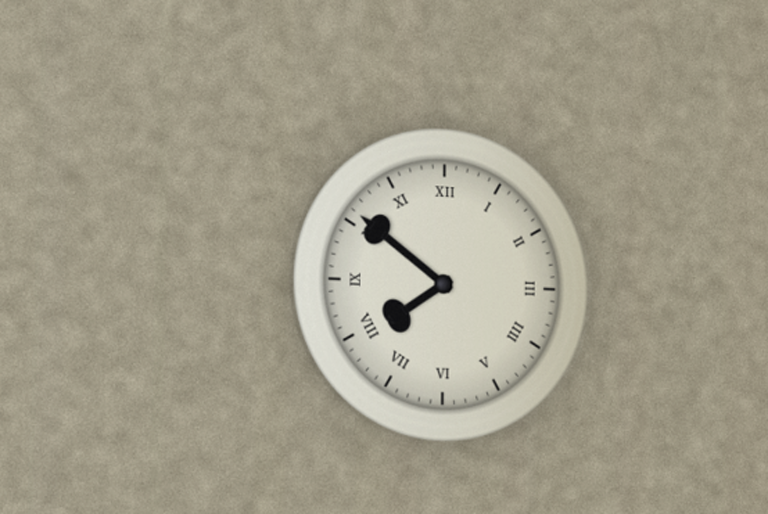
{"hour": 7, "minute": 51}
